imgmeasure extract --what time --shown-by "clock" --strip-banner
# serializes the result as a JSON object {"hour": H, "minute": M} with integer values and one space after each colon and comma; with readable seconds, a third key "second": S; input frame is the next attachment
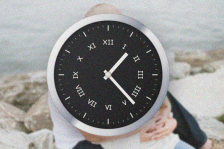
{"hour": 1, "minute": 23}
